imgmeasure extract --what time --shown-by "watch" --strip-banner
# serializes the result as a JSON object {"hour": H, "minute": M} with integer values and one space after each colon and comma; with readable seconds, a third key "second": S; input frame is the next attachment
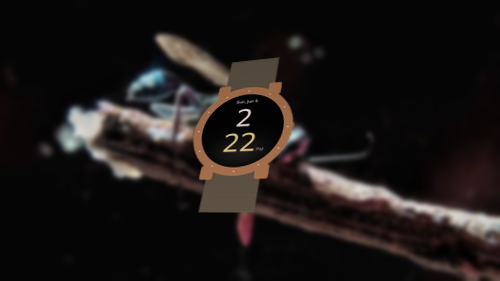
{"hour": 2, "minute": 22}
